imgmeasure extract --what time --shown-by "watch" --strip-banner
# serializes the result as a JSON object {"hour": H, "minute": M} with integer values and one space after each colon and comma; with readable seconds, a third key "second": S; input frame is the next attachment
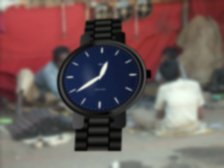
{"hour": 12, "minute": 39}
